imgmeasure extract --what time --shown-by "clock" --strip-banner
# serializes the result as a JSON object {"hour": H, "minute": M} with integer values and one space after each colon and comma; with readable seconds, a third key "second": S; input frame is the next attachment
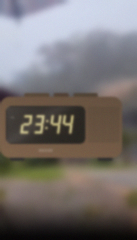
{"hour": 23, "minute": 44}
